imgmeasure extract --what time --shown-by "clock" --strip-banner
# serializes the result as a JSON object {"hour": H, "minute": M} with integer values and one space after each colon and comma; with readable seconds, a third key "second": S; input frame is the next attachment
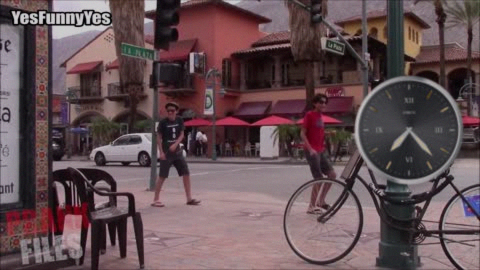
{"hour": 7, "minute": 23}
